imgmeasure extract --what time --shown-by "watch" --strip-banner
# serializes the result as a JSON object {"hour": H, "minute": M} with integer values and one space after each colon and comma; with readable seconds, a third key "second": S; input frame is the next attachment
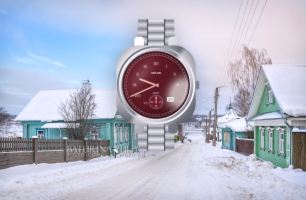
{"hour": 9, "minute": 41}
